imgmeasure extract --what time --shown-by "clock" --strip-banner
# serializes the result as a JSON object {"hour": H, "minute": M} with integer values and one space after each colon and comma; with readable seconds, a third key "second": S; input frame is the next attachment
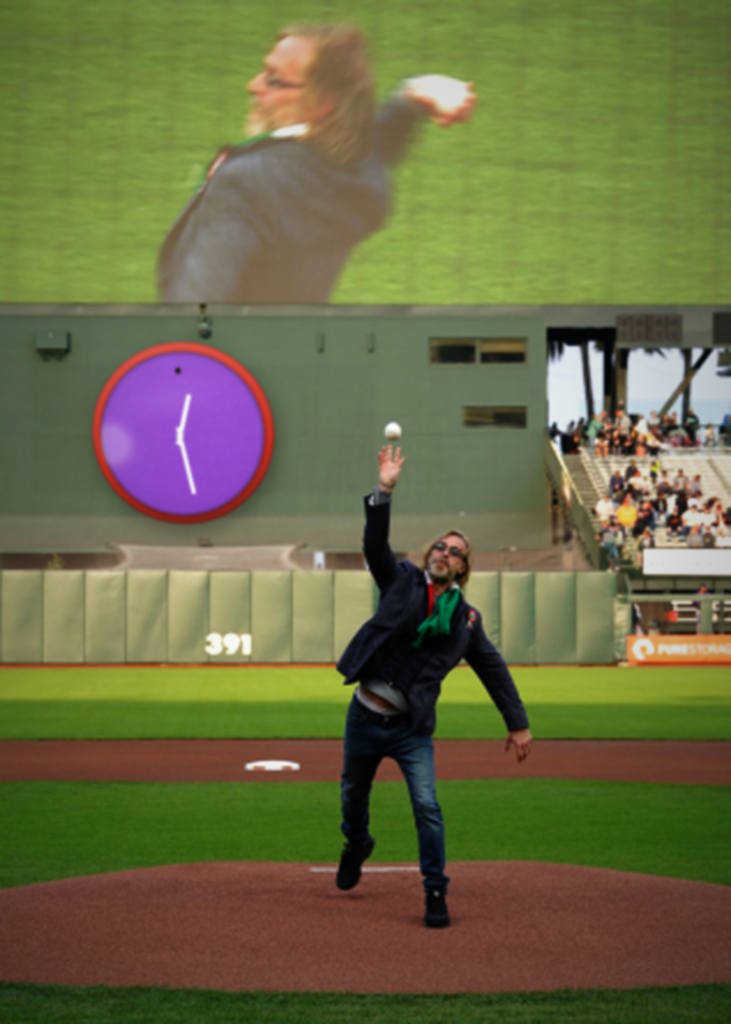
{"hour": 12, "minute": 28}
